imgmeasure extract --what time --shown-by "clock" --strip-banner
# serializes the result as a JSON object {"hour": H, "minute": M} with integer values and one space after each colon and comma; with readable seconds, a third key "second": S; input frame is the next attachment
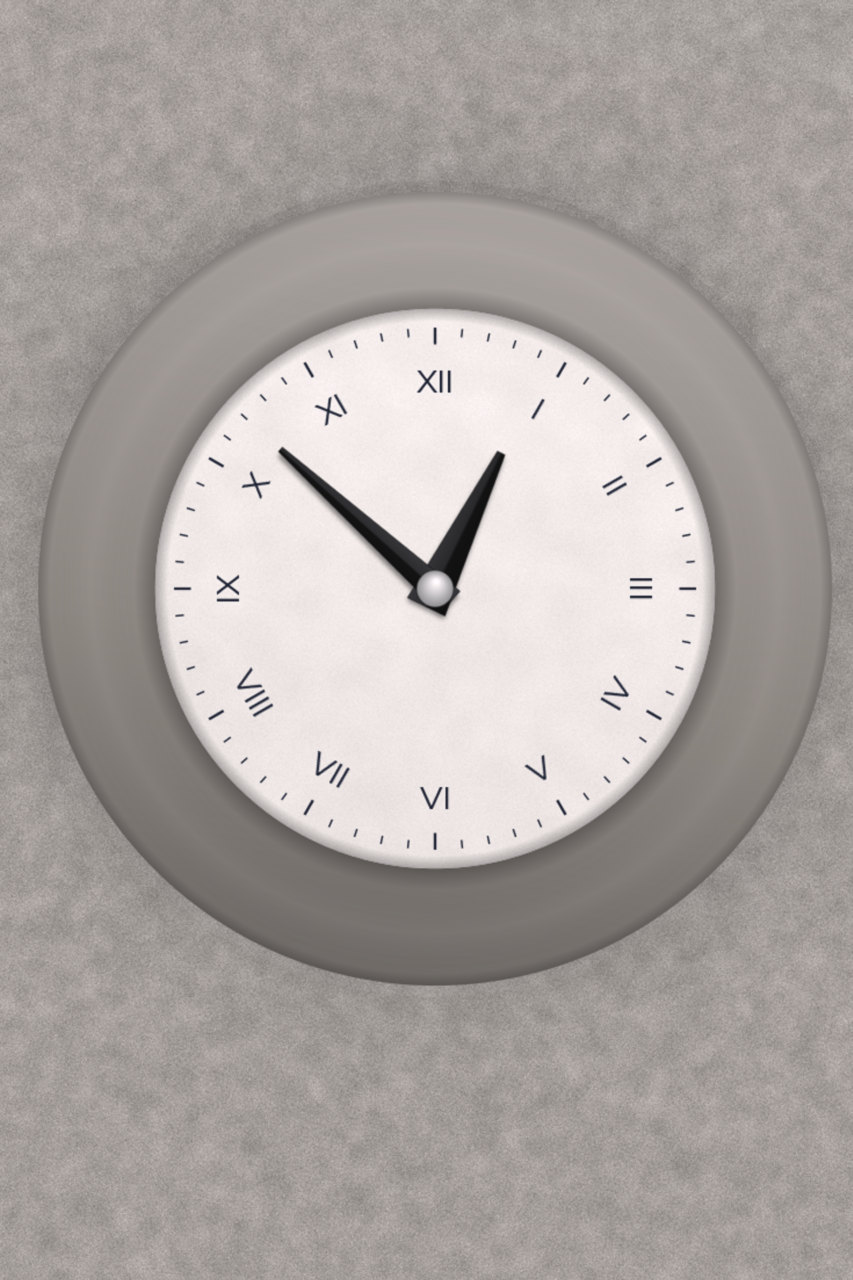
{"hour": 12, "minute": 52}
